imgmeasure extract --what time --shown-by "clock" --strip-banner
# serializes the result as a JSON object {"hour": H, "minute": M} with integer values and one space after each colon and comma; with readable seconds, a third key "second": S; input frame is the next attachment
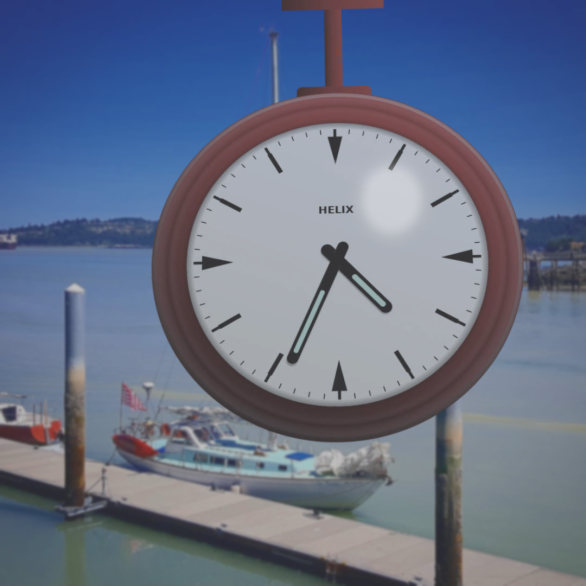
{"hour": 4, "minute": 34}
